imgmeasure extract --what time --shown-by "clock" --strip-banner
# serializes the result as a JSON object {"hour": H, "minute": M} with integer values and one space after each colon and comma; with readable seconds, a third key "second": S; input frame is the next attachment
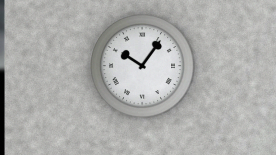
{"hour": 10, "minute": 6}
